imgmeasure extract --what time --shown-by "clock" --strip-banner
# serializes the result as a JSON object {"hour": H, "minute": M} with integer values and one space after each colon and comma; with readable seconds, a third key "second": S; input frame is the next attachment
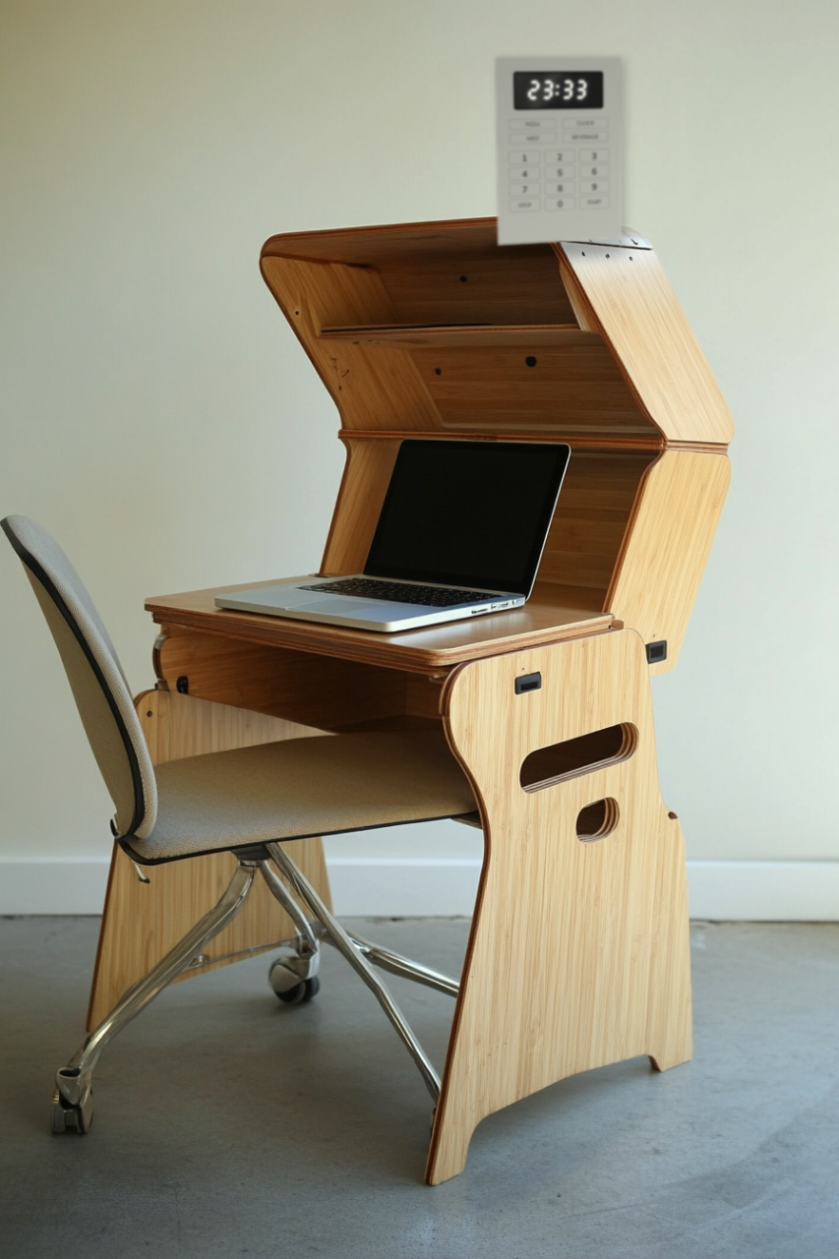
{"hour": 23, "minute": 33}
